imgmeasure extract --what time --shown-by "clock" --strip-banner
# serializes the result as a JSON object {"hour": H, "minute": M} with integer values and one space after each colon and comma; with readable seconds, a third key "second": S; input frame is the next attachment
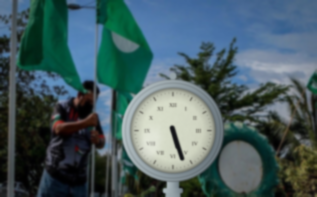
{"hour": 5, "minute": 27}
